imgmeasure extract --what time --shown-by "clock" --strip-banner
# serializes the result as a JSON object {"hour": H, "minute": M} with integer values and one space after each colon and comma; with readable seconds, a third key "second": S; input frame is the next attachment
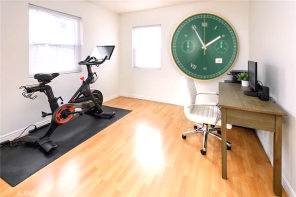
{"hour": 1, "minute": 55}
